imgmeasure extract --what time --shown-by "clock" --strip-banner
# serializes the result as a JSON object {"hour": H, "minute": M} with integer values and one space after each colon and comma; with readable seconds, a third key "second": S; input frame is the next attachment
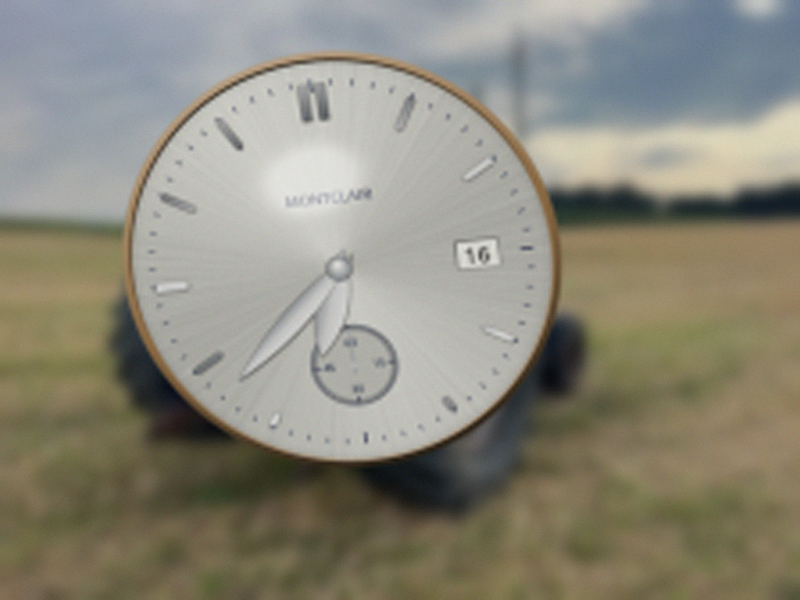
{"hour": 6, "minute": 38}
